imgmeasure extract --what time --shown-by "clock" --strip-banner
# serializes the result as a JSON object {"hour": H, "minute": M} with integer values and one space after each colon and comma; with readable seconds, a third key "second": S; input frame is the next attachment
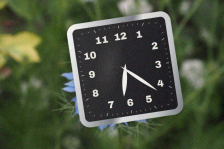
{"hour": 6, "minute": 22}
